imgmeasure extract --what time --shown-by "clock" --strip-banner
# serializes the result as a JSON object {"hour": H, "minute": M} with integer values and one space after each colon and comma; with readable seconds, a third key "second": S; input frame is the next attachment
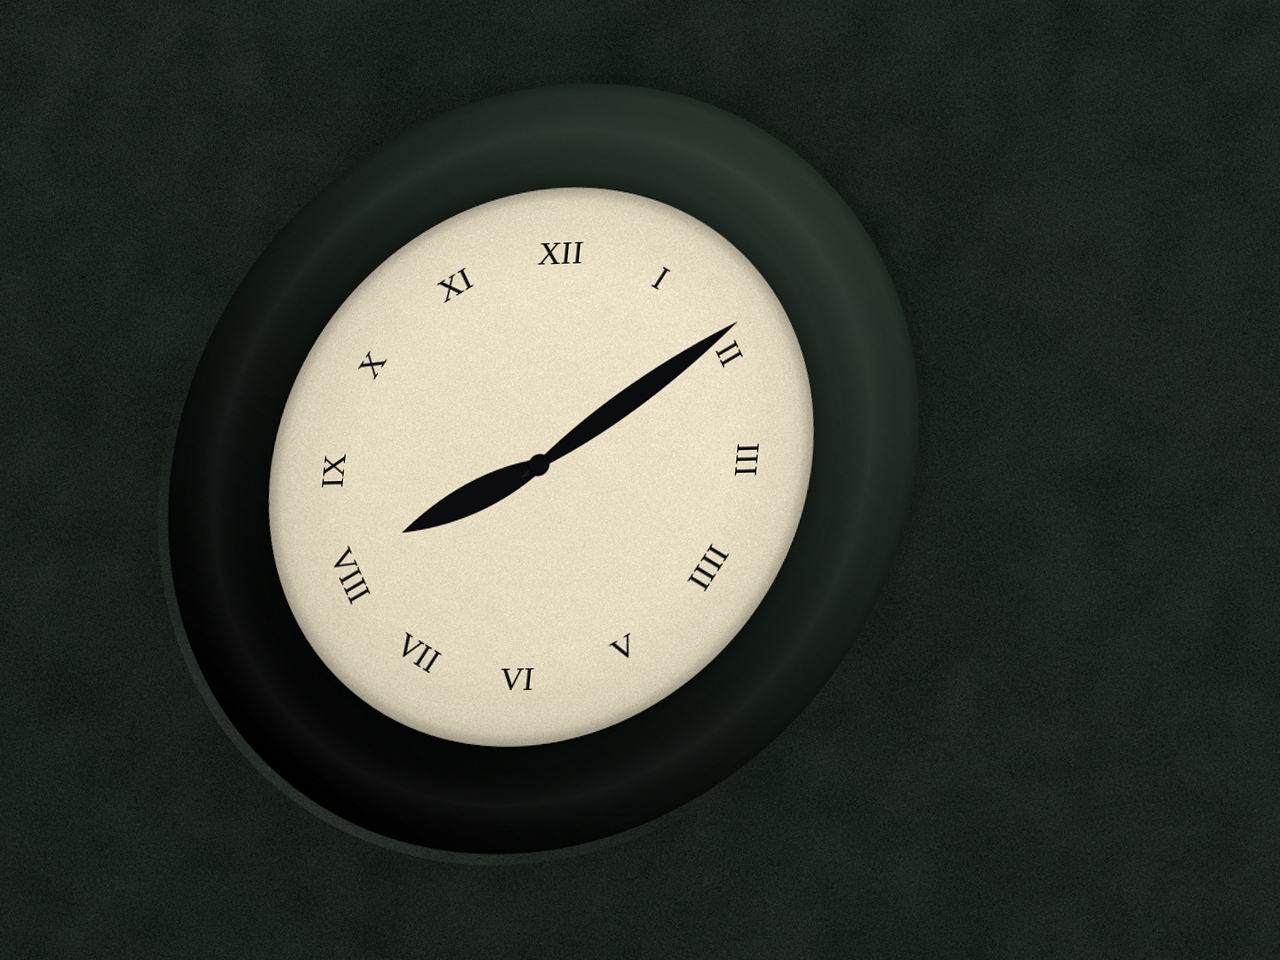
{"hour": 8, "minute": 9}
